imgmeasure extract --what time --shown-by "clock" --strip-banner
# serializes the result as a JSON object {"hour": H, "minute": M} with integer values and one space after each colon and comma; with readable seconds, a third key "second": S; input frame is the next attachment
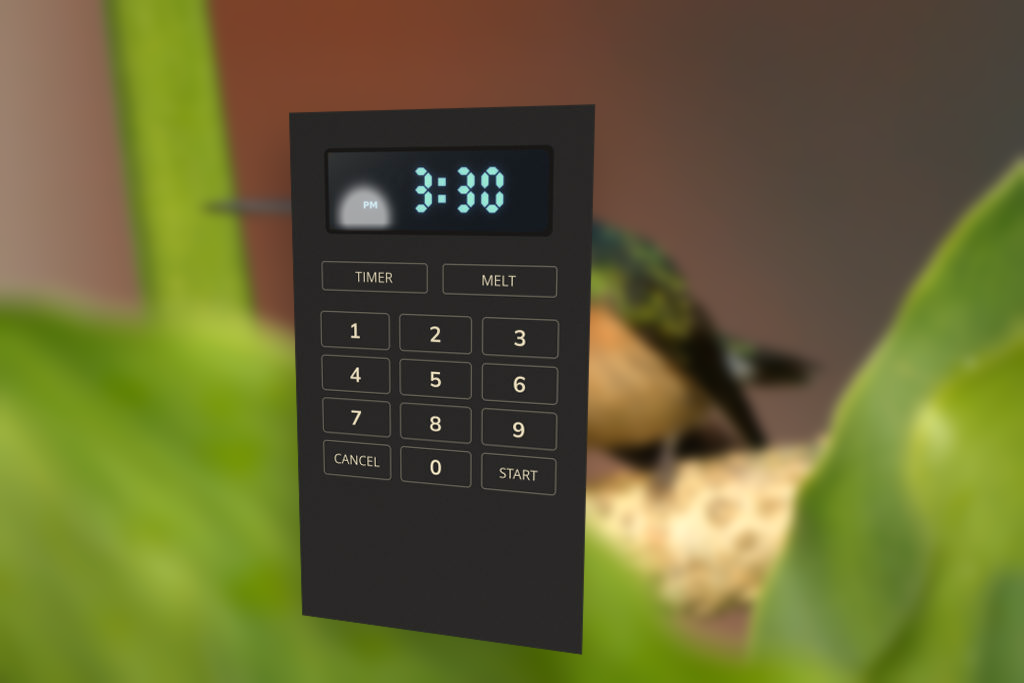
{"hour": 3, "minute": 30}
